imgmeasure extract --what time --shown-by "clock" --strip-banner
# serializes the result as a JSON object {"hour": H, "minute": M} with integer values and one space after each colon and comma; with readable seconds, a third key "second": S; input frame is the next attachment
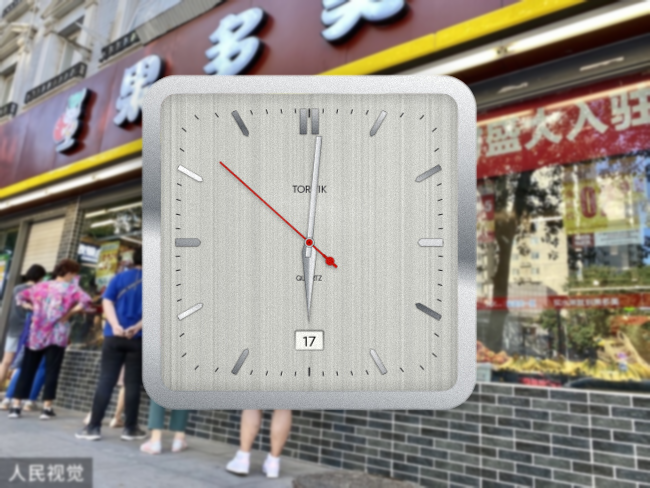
{"hour": 6, "minute": 0, "second": 52}
